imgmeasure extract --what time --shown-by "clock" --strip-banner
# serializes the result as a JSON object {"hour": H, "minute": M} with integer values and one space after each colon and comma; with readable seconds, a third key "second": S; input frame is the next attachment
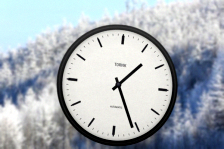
{"hour": 1, "minute": 26}
